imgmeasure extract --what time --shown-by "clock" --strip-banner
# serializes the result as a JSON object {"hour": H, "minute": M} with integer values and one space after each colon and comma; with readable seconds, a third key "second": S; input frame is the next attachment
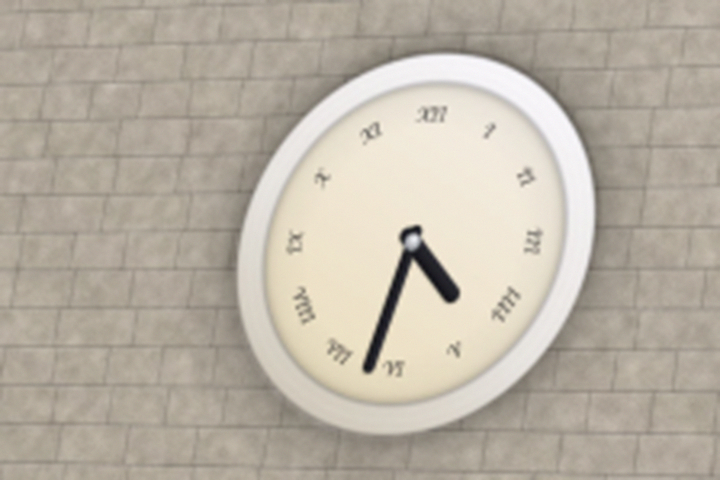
{"hour": 4, "minute": 32}
